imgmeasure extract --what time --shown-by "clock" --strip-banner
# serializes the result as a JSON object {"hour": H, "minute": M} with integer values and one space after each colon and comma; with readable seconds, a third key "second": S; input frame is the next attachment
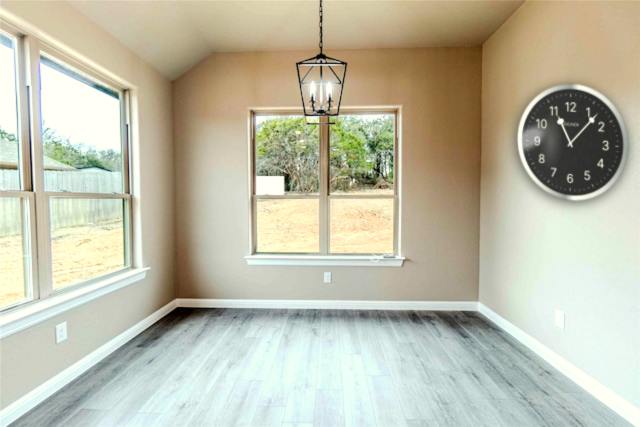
{"hour": 11, "minute": 7}
